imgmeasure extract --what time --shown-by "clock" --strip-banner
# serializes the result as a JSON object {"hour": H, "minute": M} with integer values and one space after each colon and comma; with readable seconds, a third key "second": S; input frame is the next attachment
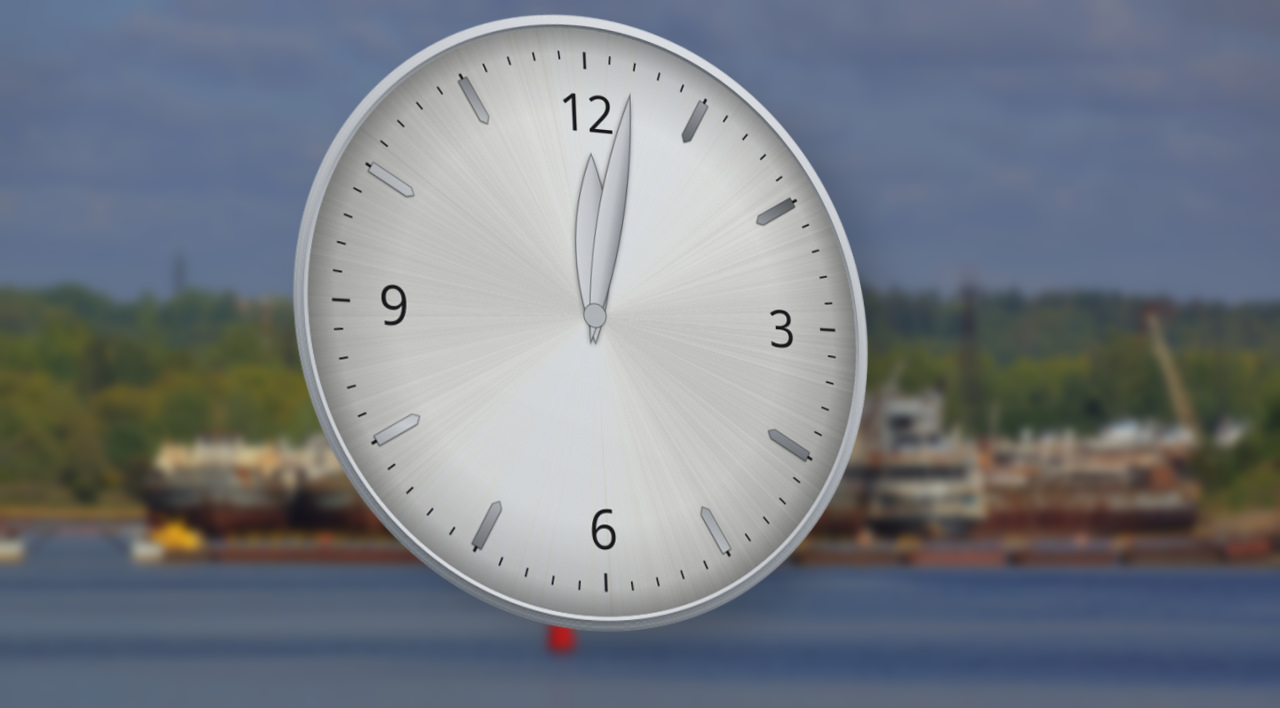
{"hour": 12, "minute": 2}
